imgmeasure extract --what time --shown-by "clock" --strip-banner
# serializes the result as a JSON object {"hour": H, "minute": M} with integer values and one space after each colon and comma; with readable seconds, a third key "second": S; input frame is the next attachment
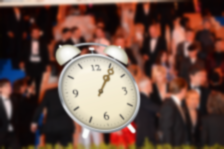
{"hour": 1, "minute": 6}
